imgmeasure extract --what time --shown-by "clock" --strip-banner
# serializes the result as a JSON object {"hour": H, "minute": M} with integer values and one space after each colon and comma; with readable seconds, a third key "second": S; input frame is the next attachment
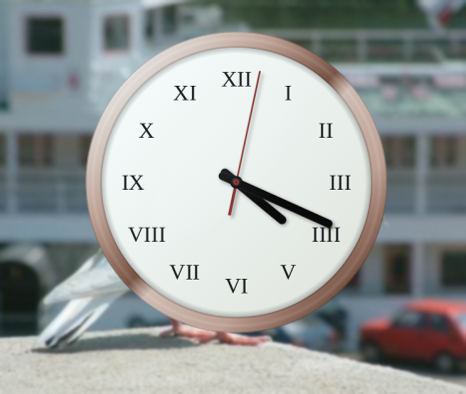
{"hour": 4, "minute": 19, "second": 2}
